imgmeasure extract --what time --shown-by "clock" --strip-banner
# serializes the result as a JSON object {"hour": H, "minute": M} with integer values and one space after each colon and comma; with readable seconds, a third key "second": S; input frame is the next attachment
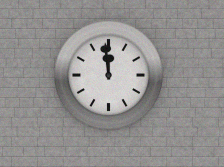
{"hour": 11, "minute": 59}
